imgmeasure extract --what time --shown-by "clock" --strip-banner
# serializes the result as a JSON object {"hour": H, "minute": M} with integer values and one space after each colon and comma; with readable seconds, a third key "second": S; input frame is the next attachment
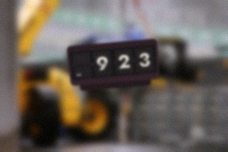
{"hour": 9, "minute": 23}
